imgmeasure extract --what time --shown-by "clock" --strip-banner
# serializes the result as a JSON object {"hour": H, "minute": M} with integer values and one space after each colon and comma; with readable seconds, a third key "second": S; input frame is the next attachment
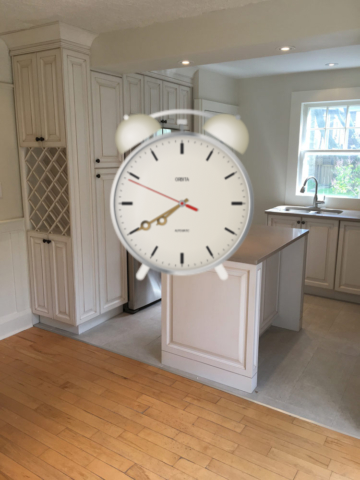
{"hour": 7, "minute": 39, "second": 49}
